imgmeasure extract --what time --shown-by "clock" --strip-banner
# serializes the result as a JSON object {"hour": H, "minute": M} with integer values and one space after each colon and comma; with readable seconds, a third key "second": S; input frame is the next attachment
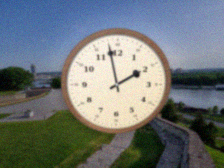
{"hour": 1, "minute": 58}
